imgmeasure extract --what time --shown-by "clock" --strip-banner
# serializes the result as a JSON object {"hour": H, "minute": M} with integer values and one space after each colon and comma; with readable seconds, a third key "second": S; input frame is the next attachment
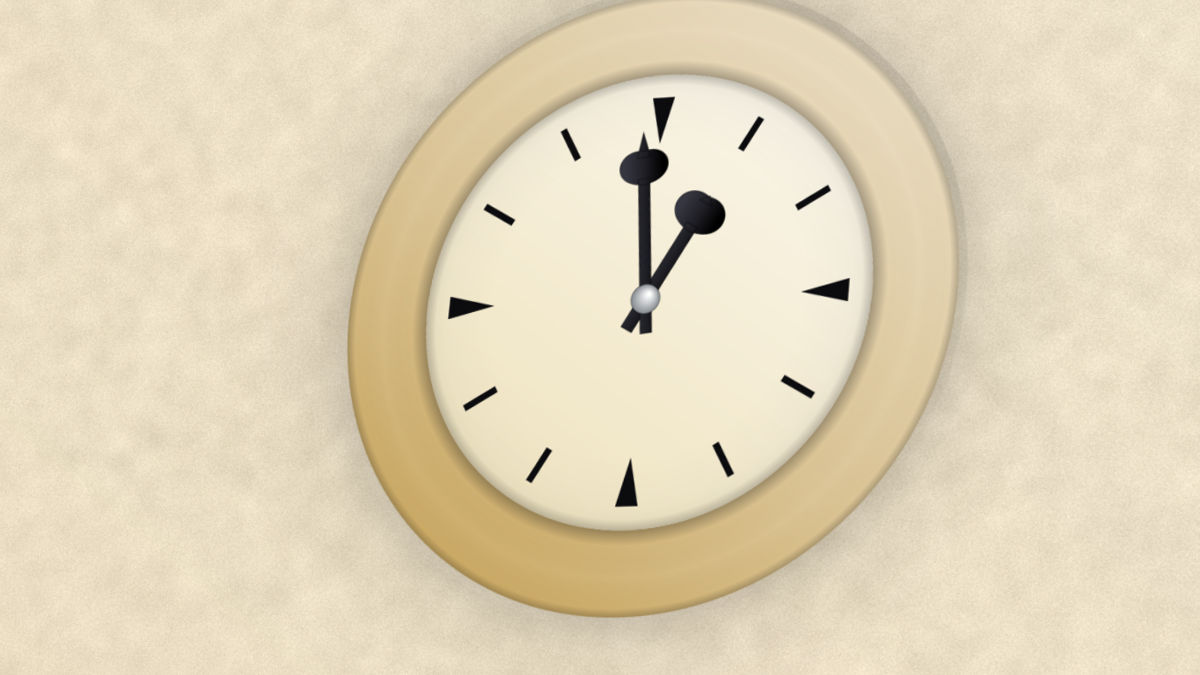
{"hour": 12, "minute": 59}
